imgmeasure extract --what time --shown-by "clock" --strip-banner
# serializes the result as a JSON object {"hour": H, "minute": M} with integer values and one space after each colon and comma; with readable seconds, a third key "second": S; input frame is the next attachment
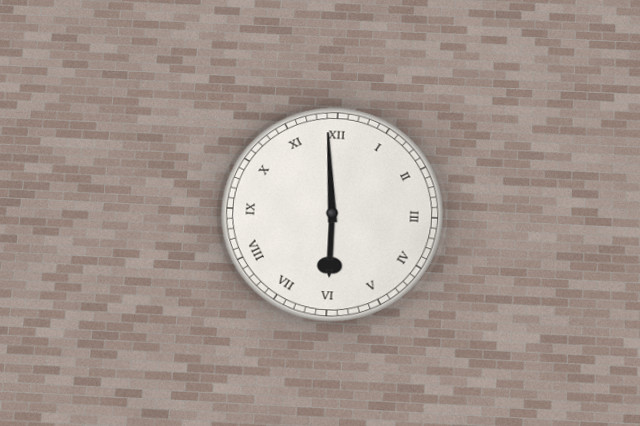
{"hour": 5, "minute": 59}
